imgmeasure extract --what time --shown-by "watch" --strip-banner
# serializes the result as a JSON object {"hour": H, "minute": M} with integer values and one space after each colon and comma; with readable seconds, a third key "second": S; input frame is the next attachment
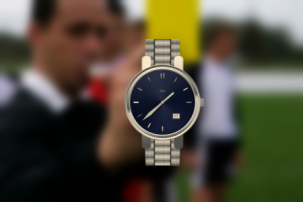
{"hour": 1, "minute": 38}
